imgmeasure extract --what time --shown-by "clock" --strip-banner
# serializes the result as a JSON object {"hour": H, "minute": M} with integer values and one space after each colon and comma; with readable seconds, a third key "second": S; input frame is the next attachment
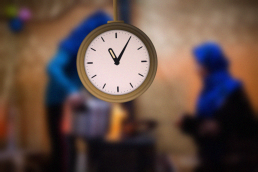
{"hour": 11, "minute": 5}
